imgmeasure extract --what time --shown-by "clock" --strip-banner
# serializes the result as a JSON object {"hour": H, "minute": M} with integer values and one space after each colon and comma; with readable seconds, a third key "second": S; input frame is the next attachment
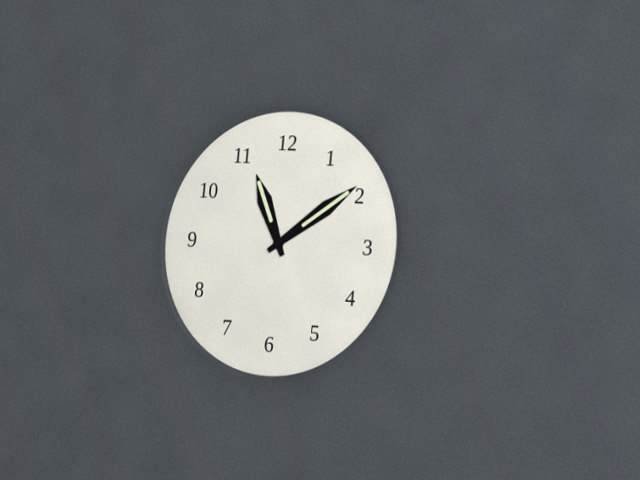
{"hour": 11, "minute": 9}
